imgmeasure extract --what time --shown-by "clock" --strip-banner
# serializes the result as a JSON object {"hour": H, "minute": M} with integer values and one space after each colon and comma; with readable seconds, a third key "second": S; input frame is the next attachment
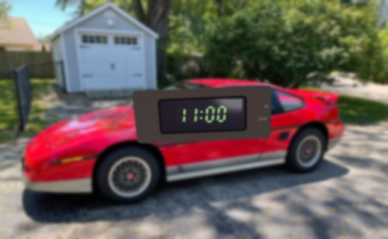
{"hour": 11, "minute": 0}
